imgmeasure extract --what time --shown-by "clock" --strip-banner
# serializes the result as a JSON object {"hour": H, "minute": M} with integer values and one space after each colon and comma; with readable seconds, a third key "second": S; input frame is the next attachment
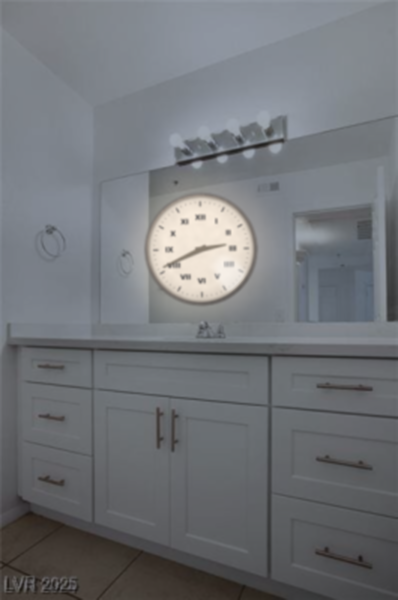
{"hour": 2, "minute": 41}
